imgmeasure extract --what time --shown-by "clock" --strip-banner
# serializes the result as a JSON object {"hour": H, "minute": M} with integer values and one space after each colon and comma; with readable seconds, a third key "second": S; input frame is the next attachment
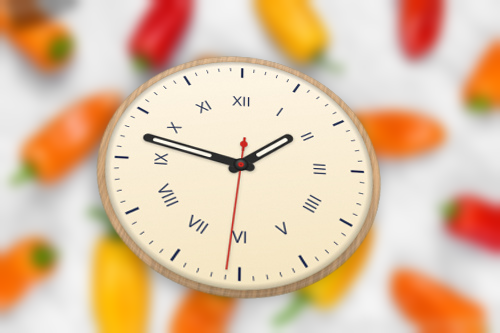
{"hour": 1, "minute": 47, "second": 31}
